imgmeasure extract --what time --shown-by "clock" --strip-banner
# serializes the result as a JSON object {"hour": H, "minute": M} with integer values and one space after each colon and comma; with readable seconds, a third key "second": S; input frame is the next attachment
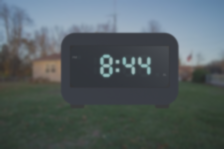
{"hour": 8, "minute": 44}
